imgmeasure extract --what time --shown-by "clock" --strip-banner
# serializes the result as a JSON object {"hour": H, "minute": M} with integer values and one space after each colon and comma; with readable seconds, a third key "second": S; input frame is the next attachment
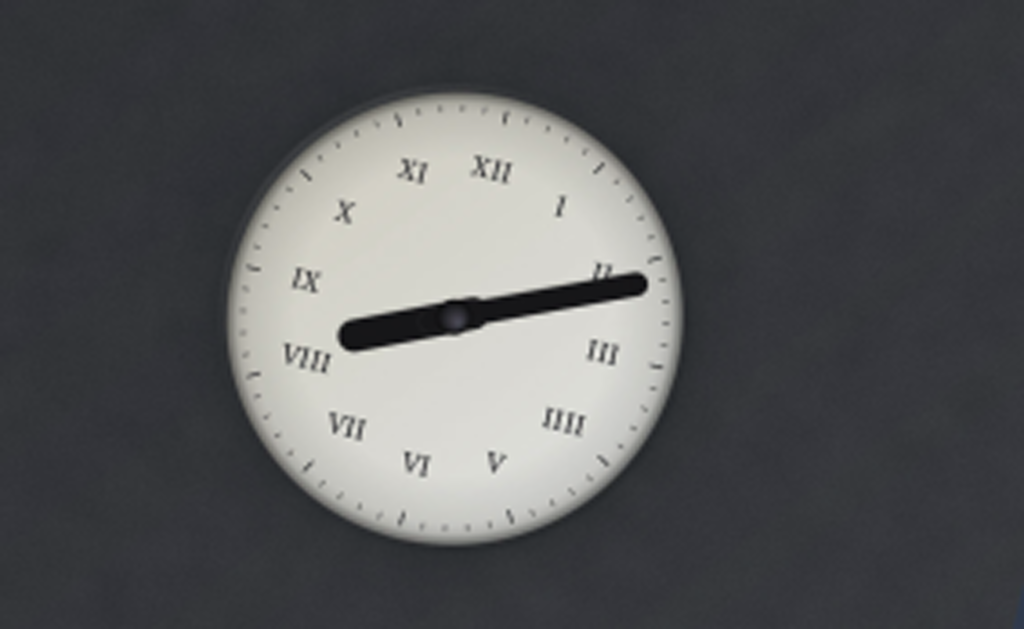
{"hour": 8, "minute": 11}
